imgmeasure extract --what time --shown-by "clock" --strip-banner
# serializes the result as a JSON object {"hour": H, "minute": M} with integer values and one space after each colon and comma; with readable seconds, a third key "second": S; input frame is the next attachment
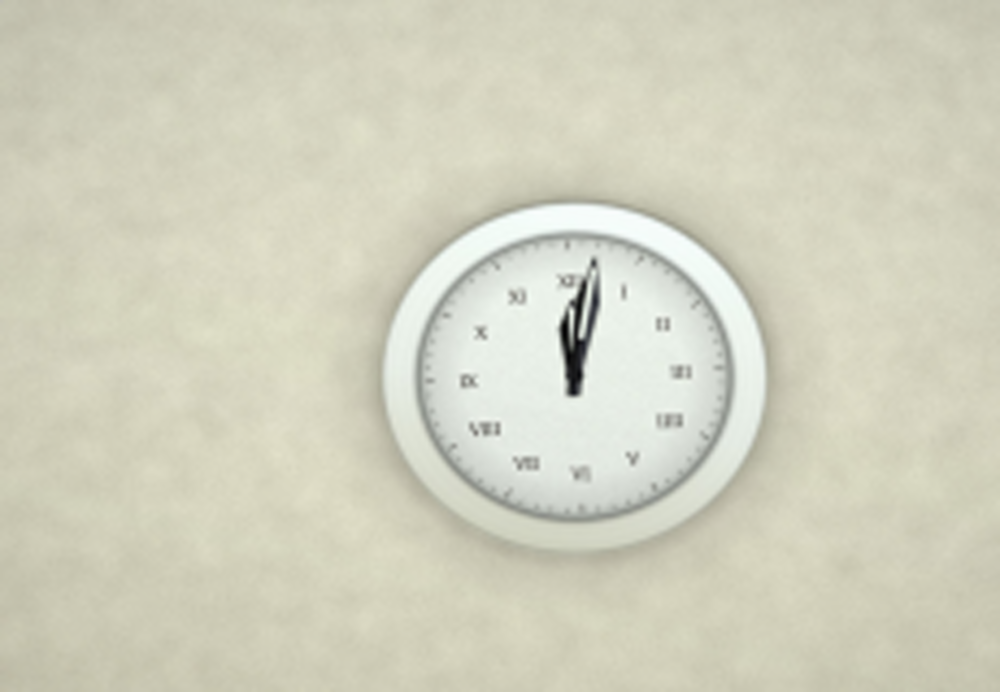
{"hour": 12, "minute": 2}
